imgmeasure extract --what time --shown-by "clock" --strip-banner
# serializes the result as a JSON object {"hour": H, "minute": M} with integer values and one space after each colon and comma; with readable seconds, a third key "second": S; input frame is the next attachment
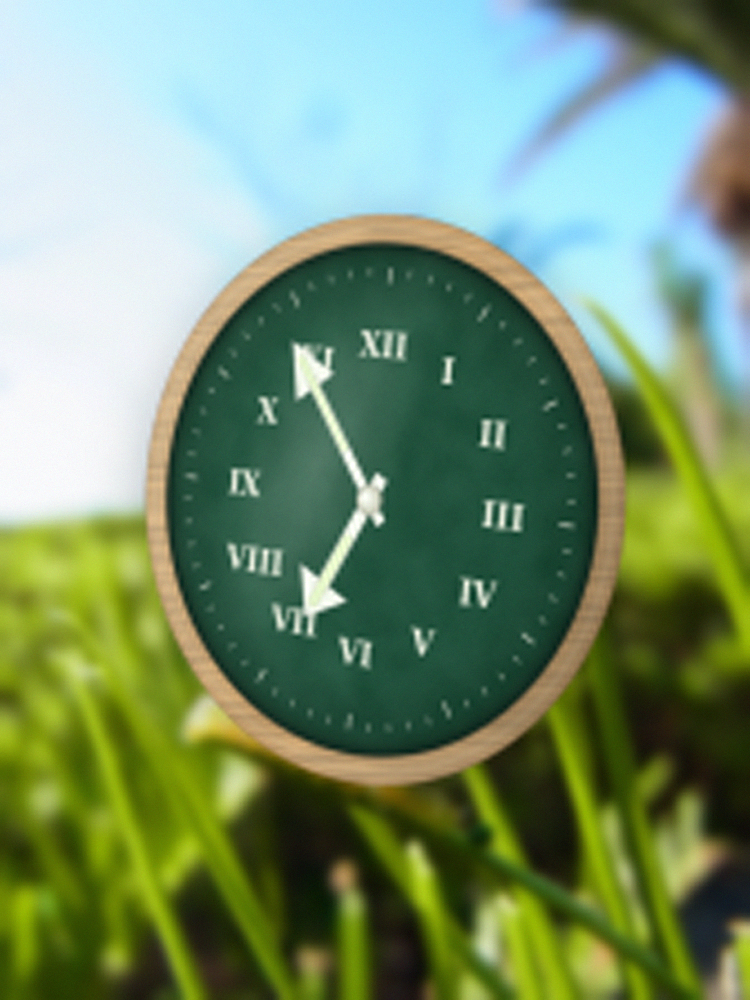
{"hour": 6, "minute": 54}
